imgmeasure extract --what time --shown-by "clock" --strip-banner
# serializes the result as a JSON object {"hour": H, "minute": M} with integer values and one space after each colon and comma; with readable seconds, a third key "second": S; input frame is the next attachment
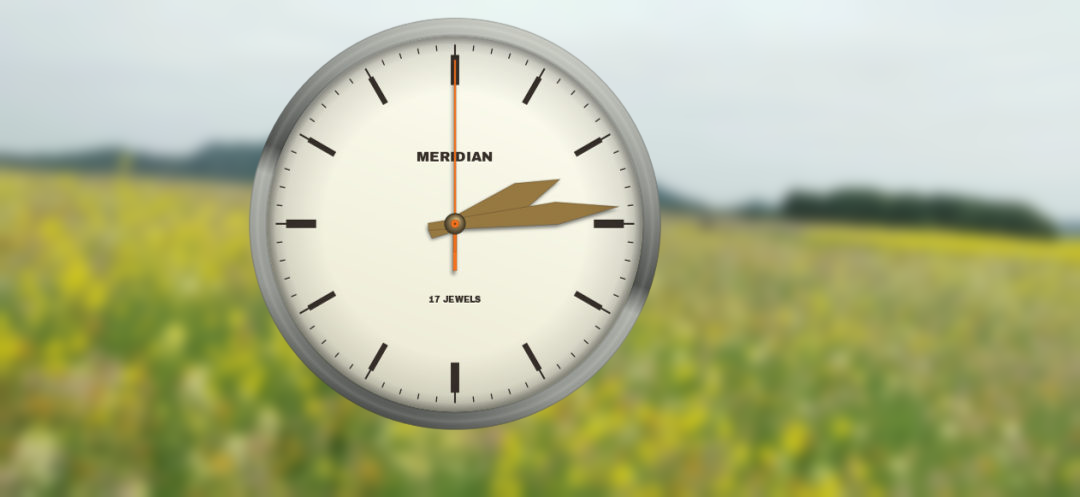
{"hour": 2, "minute": 14, "second": 0}
